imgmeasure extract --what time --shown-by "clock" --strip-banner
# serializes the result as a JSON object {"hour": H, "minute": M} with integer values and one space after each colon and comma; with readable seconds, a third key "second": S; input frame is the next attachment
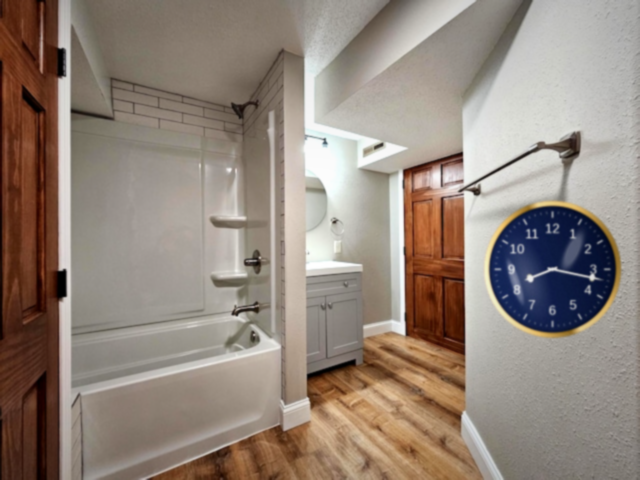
{"hour": 8, "minute": 17}
